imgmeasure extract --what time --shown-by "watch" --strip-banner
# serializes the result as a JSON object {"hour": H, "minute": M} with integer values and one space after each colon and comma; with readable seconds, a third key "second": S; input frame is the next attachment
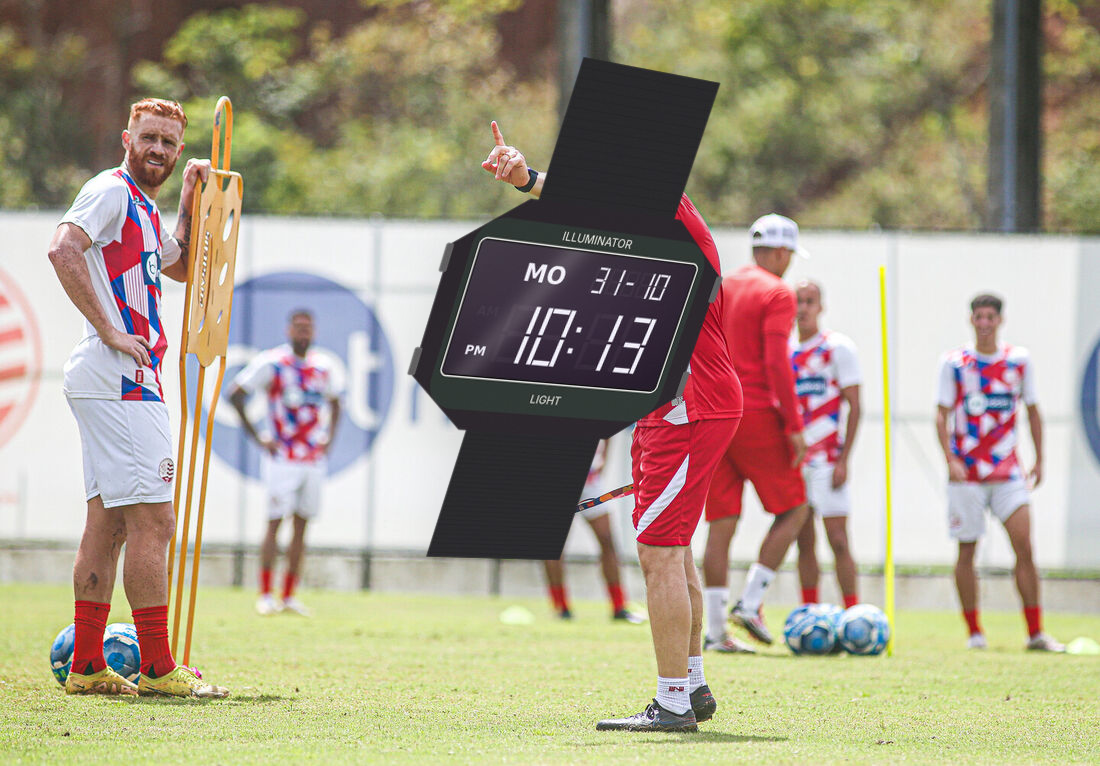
{"hour": 10, "minute": 13}
